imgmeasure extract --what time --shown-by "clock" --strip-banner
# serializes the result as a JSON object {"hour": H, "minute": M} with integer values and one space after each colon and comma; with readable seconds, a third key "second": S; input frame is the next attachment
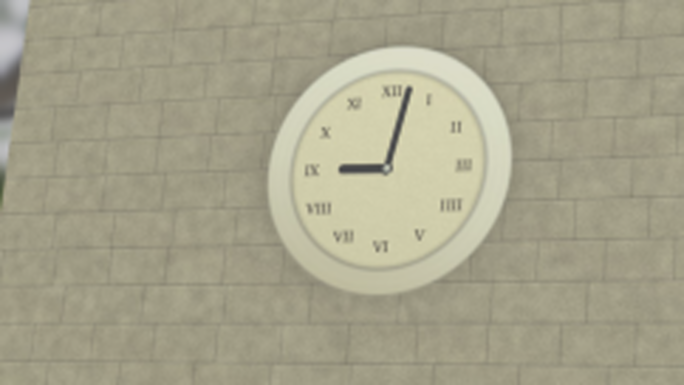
{"hour": 9, "minute": 2}
